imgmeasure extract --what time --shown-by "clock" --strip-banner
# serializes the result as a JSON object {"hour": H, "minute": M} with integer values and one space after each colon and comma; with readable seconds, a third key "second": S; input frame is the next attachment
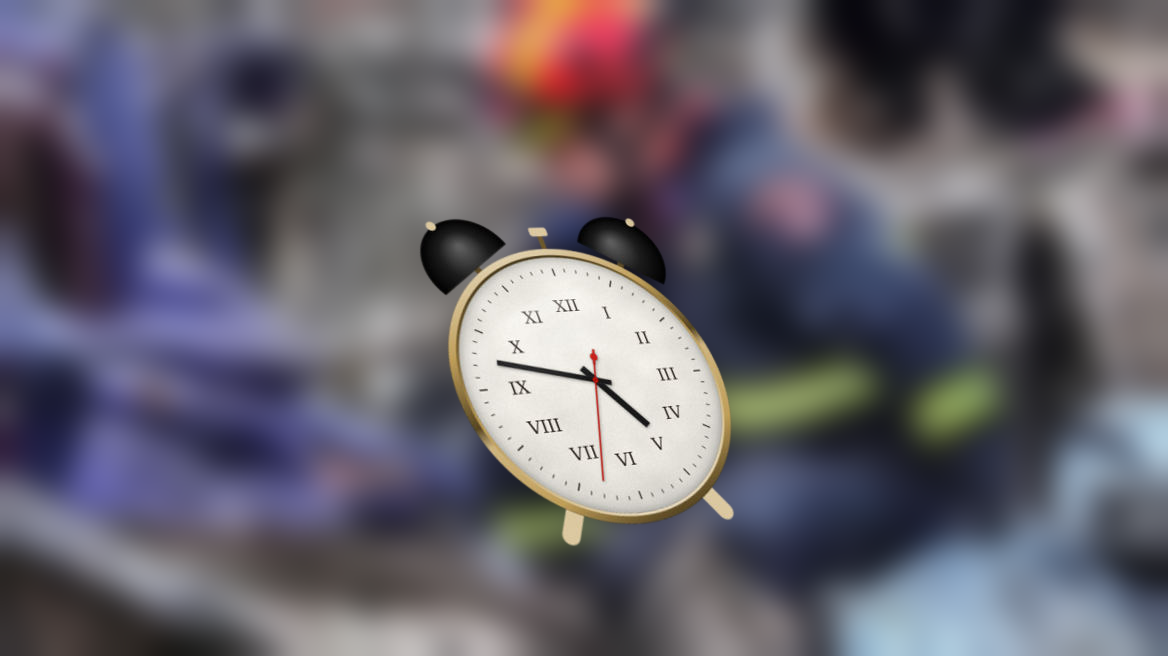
{"hour": 4, "minute": 47, "second": 33}
